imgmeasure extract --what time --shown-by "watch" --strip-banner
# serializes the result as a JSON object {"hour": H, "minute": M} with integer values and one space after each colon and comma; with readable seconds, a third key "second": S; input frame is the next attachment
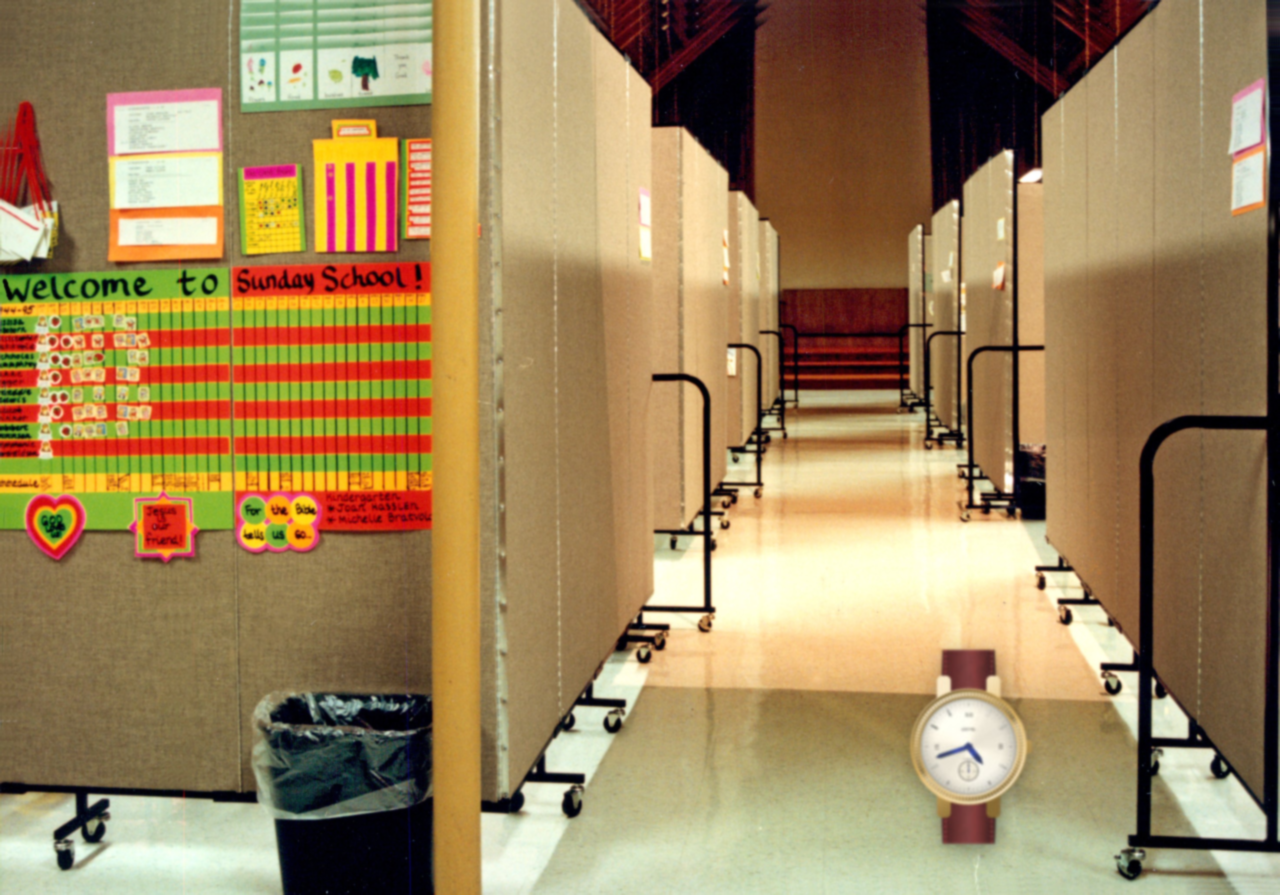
{"hour": 4, "minute": 42}
